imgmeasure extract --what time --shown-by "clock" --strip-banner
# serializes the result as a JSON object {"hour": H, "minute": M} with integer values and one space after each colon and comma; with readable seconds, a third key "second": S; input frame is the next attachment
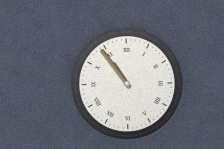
{"hour": 10, "minute": 54}
